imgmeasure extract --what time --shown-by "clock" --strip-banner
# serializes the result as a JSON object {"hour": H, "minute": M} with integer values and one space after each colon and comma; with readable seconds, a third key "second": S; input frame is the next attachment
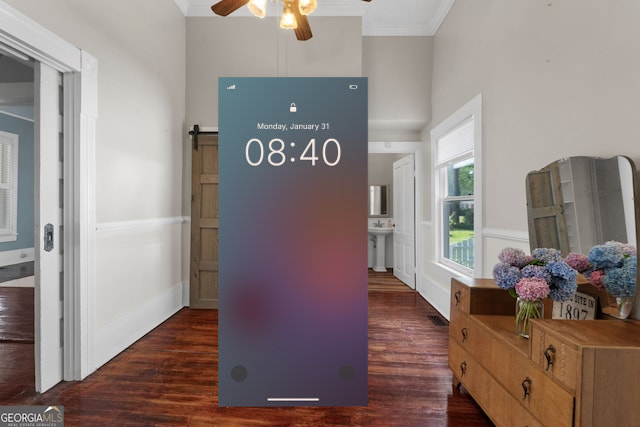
{"hour": 8, "minute": 40}
